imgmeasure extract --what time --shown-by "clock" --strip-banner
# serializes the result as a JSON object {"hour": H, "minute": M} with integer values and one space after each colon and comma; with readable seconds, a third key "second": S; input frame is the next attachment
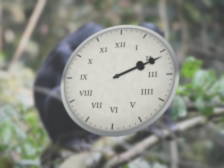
{"hour": 2, "minute": 11}
